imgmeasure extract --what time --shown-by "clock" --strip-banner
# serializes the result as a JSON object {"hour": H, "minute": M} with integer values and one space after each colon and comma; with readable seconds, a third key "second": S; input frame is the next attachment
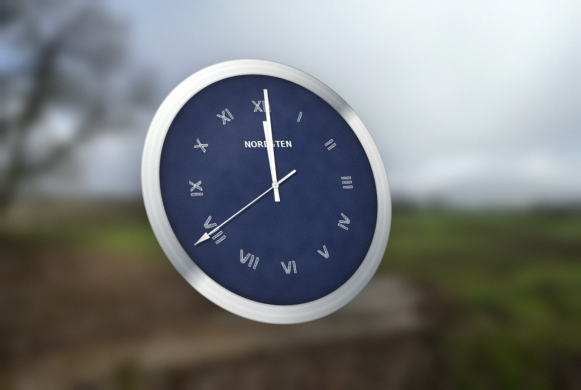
{"hour": 12, "minute": 0, "second": 40}
